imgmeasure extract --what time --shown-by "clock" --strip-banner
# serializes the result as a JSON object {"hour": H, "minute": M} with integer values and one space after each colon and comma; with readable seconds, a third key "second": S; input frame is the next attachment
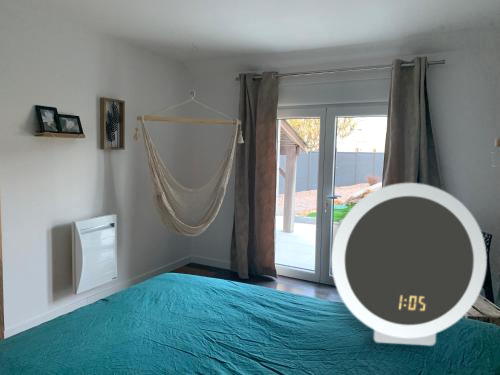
{"hour": 1, "minute": 5}
